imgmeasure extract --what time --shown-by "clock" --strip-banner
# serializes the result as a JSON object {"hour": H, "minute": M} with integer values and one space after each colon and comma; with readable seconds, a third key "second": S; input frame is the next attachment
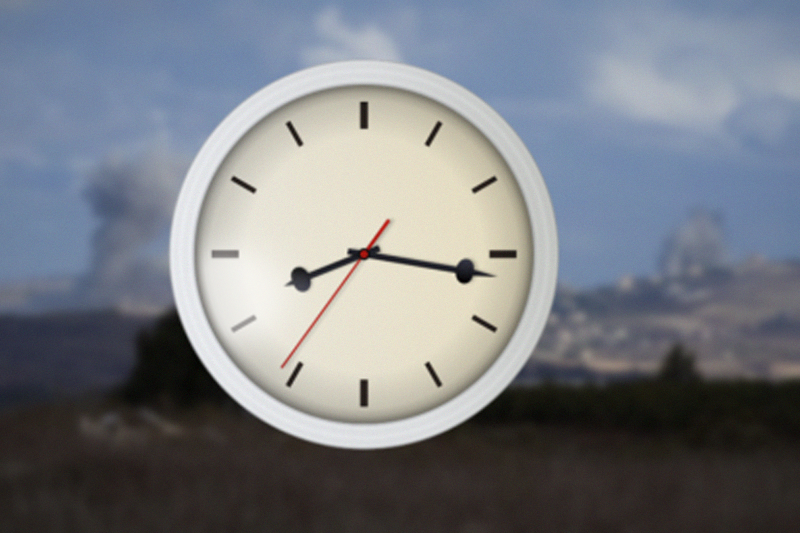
{"hour": 8, "minute": 16, "second": 36}
